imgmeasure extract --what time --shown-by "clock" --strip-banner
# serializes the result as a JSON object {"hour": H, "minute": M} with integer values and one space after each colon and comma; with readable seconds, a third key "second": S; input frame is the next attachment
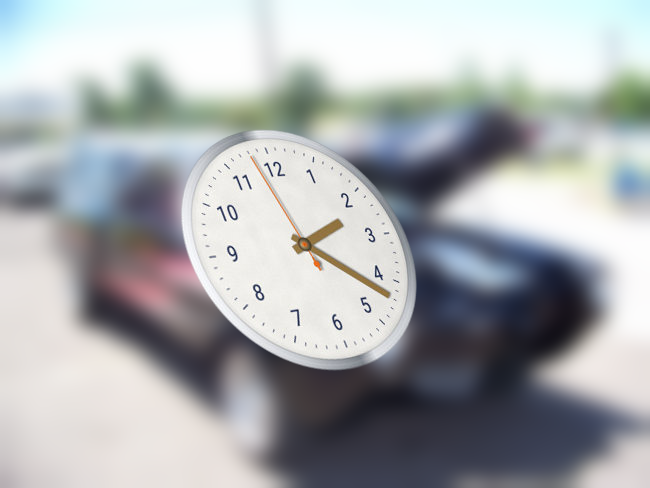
{"hour": 2, "minute": 21, "second": 58}
